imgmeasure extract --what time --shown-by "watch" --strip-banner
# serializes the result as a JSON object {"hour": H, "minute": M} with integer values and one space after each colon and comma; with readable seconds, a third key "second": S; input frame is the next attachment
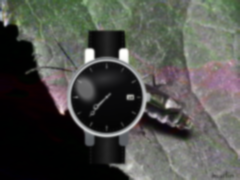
{"hour": 7, "minute": 37}
